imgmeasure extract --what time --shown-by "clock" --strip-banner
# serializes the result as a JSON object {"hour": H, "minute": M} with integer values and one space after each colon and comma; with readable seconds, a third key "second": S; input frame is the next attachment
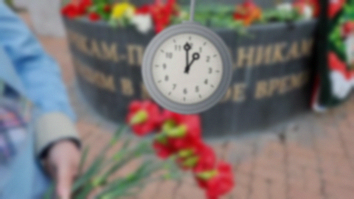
{"hour": 12, "minute": 59}
